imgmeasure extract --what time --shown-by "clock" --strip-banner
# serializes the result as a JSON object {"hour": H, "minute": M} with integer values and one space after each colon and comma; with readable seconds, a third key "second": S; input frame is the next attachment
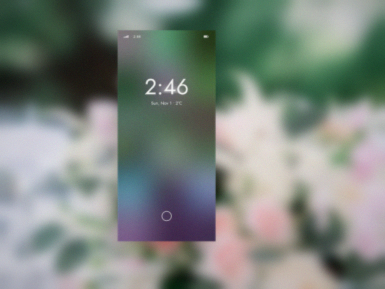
{"hour": 2, "minute": 46}
